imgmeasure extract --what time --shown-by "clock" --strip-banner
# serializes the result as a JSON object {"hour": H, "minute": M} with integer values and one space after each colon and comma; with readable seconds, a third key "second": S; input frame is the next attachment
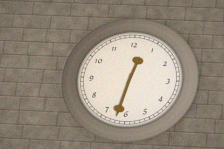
{"hour": 12, "minute": 32}
